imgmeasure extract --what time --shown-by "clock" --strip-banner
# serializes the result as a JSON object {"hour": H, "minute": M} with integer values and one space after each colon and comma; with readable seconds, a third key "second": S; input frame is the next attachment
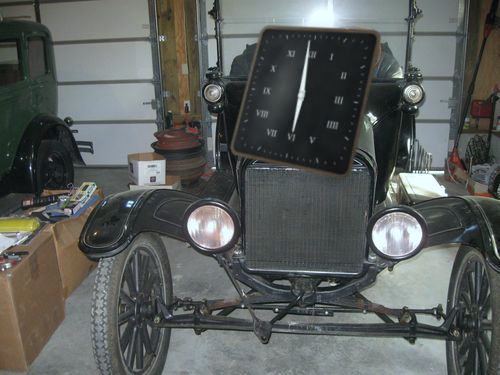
{"hour": 5, "minute": 59}
